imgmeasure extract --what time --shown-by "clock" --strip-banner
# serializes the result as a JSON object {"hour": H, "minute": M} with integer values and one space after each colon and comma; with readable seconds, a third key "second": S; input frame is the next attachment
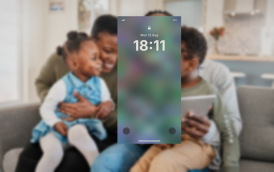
{"hour": 18, "minute": 11}
